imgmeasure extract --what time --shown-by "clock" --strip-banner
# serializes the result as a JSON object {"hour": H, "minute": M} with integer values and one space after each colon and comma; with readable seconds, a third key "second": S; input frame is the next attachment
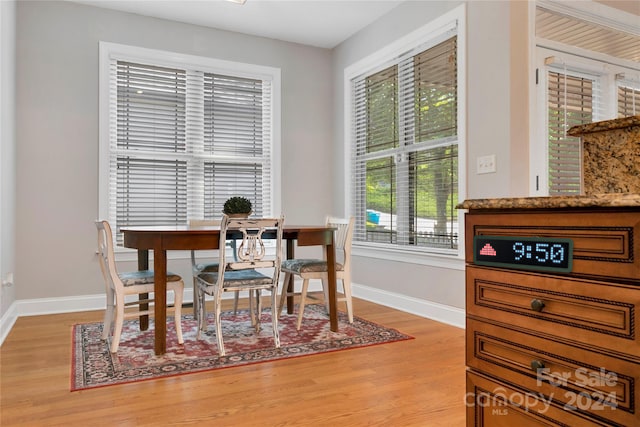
{"hour": 9, "minute": 50}
